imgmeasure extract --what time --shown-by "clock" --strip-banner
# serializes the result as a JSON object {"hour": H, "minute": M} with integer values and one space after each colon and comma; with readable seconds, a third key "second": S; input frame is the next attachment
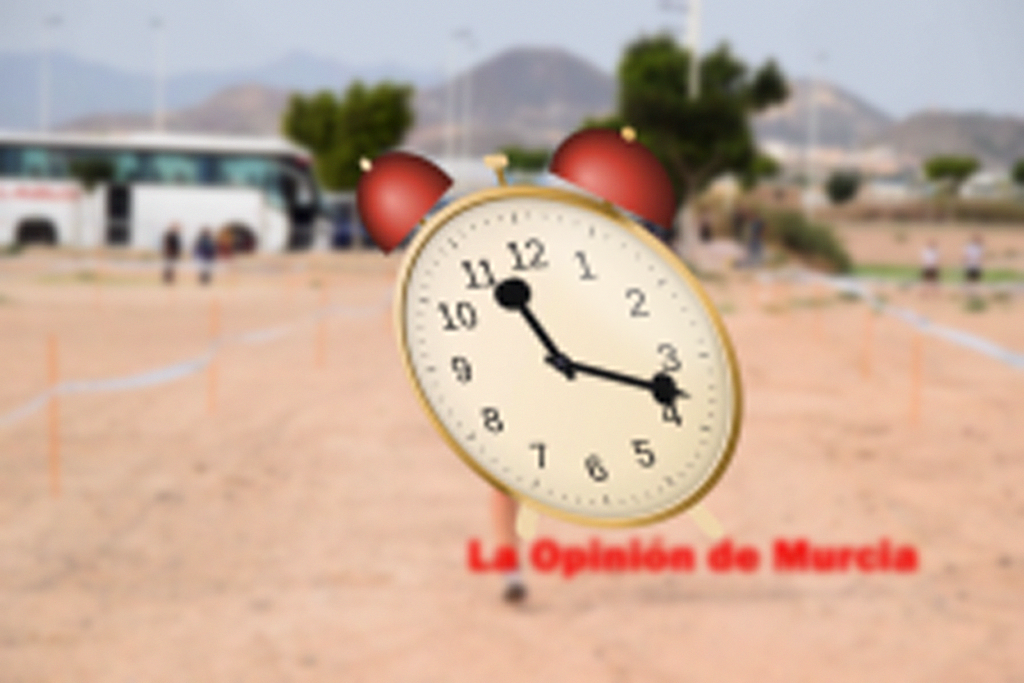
{"hour": 11, "minute": 18}
